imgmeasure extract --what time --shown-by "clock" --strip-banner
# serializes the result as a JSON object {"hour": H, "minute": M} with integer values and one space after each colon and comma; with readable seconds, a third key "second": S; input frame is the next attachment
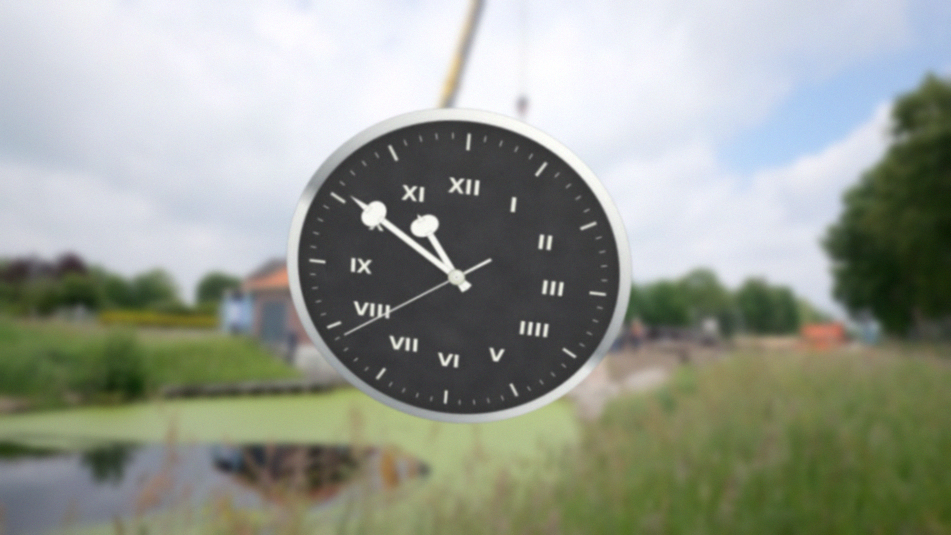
{"hour": 10, "minute": 50, "second": 39}
